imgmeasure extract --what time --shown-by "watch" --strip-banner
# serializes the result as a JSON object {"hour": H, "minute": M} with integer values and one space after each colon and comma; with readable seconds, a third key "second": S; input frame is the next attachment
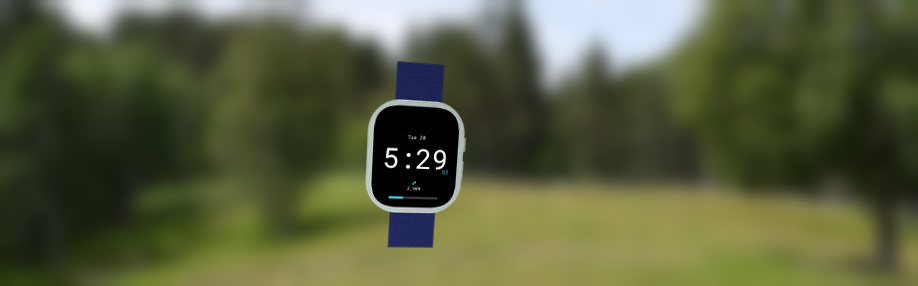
{"hour": 5, "minute": 29}
